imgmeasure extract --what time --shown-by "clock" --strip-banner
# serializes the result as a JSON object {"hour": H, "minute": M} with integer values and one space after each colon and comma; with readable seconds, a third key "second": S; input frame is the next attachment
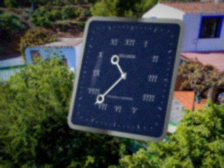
{"hour": 10, "minute": 37}
